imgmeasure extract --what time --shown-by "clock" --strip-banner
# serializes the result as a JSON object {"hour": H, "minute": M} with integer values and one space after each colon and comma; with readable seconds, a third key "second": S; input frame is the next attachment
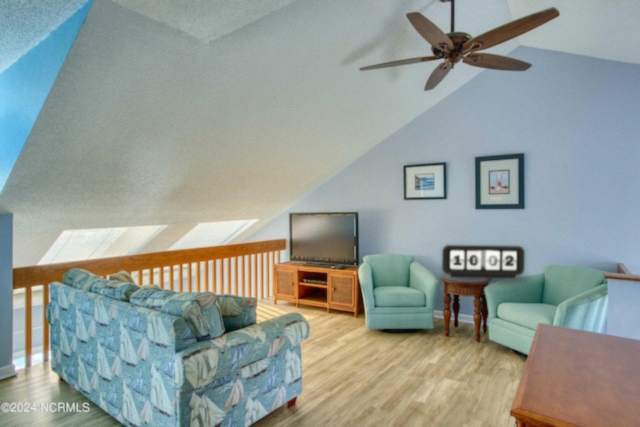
{"hour": 10, "minute": 2}
